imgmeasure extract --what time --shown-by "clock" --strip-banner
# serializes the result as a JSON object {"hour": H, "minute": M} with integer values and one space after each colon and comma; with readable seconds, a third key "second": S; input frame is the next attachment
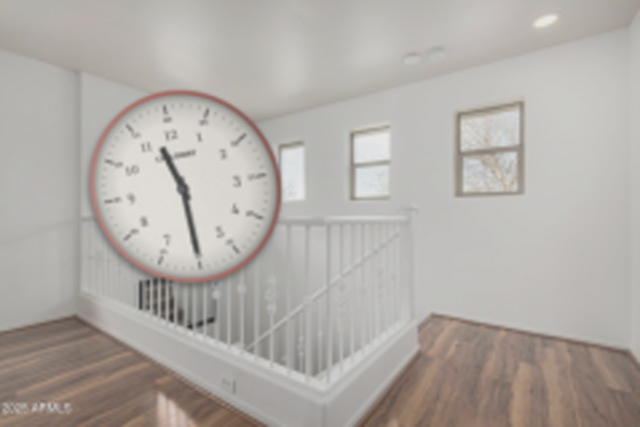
{"hour": 11, "minute": 30}
